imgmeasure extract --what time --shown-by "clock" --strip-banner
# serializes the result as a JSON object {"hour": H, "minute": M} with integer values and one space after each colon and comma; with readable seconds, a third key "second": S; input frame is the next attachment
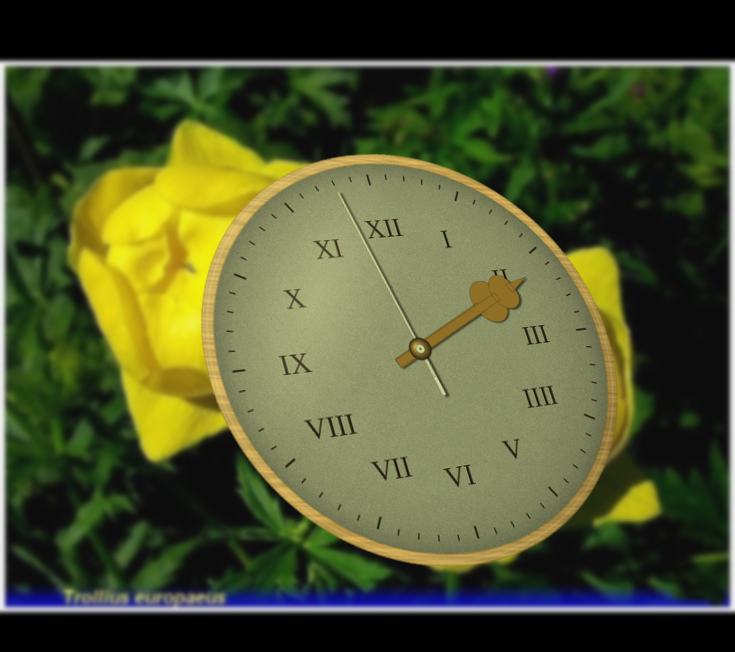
{"hour": 2, "minute": 10, "second": 58}
